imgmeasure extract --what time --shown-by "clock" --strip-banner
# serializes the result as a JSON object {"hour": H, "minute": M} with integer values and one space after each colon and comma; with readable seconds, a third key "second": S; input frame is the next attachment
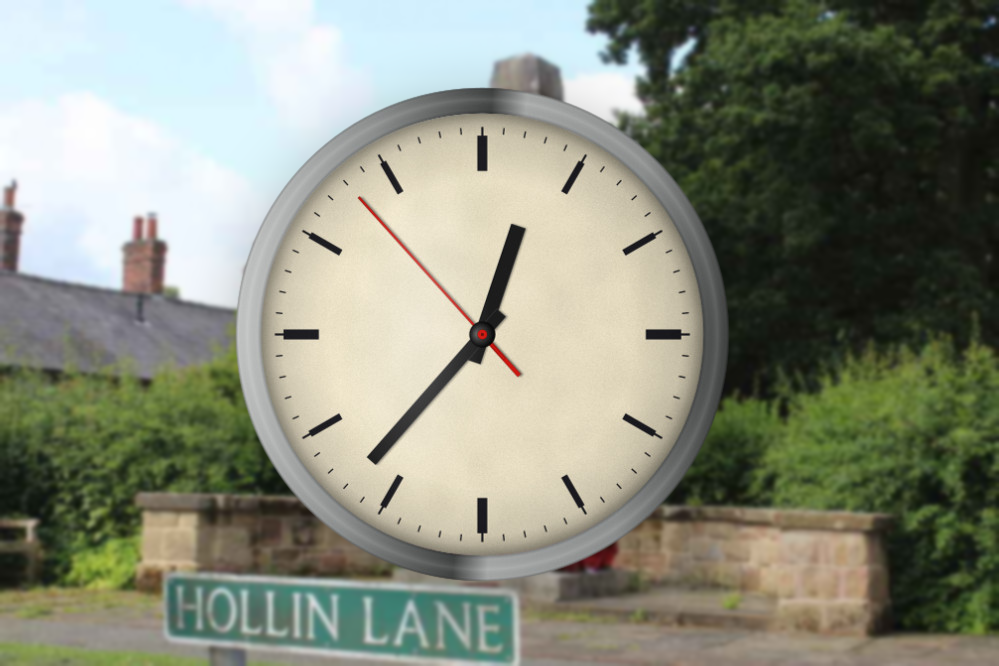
{"hour": 12, "minute": 36, "second": 53}
